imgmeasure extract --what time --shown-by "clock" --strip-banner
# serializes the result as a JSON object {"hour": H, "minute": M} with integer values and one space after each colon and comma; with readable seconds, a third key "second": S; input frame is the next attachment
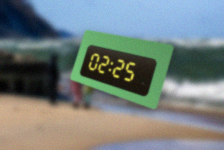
{"hour": 2, "minute": 25}
